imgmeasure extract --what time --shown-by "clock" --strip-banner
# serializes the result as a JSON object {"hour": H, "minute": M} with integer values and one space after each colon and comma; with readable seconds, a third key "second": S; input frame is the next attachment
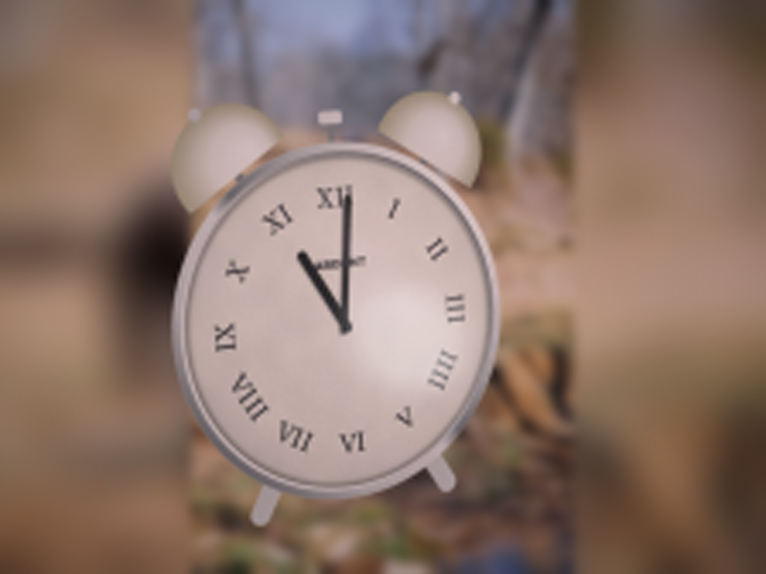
{"hour": 11, "minute": 1}
